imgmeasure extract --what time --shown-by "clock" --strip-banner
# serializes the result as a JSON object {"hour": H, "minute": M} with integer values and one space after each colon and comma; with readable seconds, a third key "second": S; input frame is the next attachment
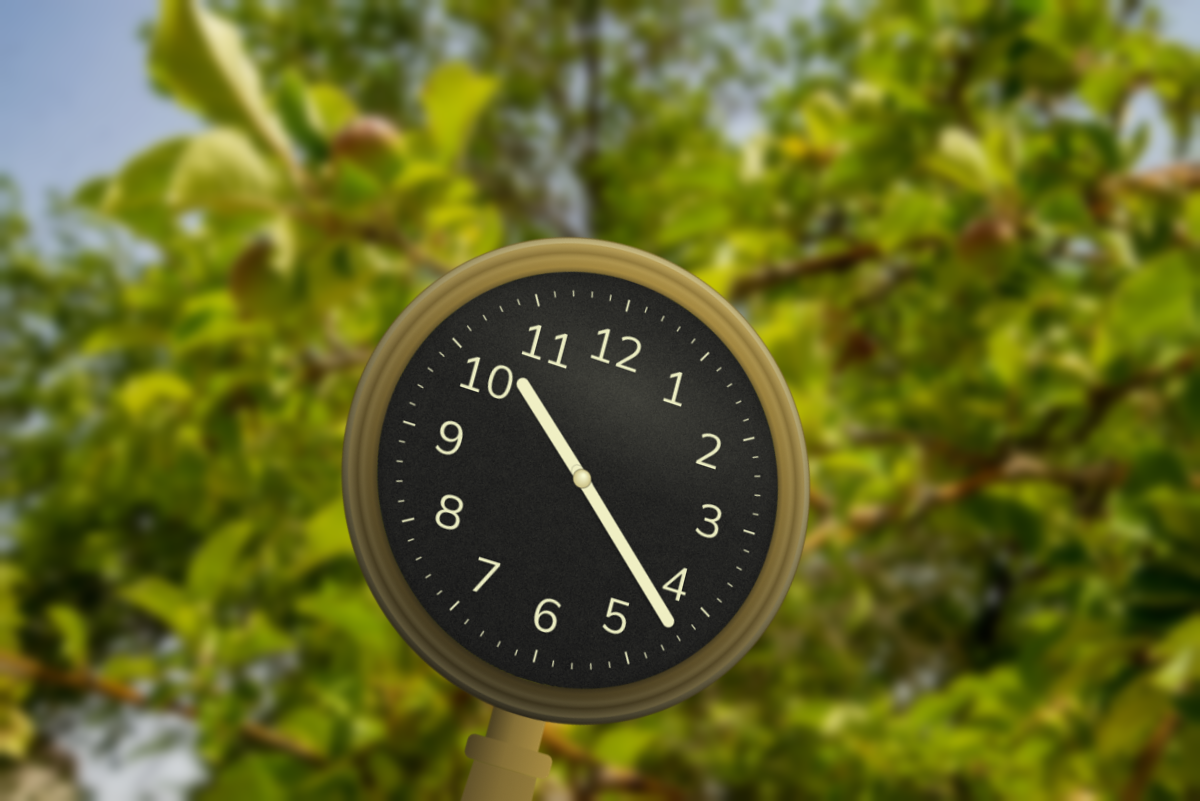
{"hour": 10, "minute": 22}
